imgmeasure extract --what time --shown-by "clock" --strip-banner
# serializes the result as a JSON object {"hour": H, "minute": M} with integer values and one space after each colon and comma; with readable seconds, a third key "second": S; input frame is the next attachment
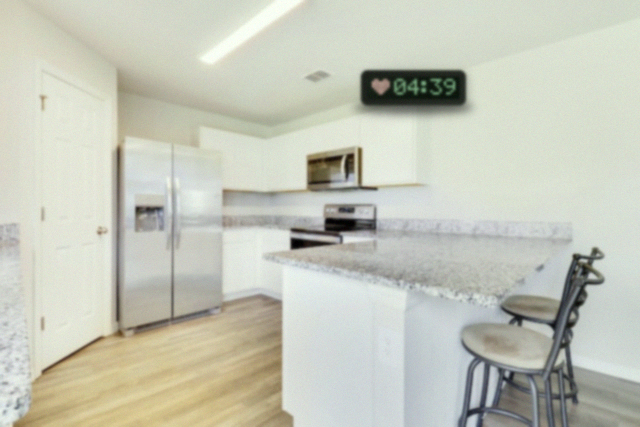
{"hour": 4, "minute": 39}
